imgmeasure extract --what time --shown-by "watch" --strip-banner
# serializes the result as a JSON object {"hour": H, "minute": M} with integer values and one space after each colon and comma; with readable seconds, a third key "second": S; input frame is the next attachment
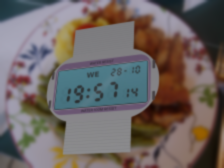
{"hour": 19, "minute": 57, "second": 14}
